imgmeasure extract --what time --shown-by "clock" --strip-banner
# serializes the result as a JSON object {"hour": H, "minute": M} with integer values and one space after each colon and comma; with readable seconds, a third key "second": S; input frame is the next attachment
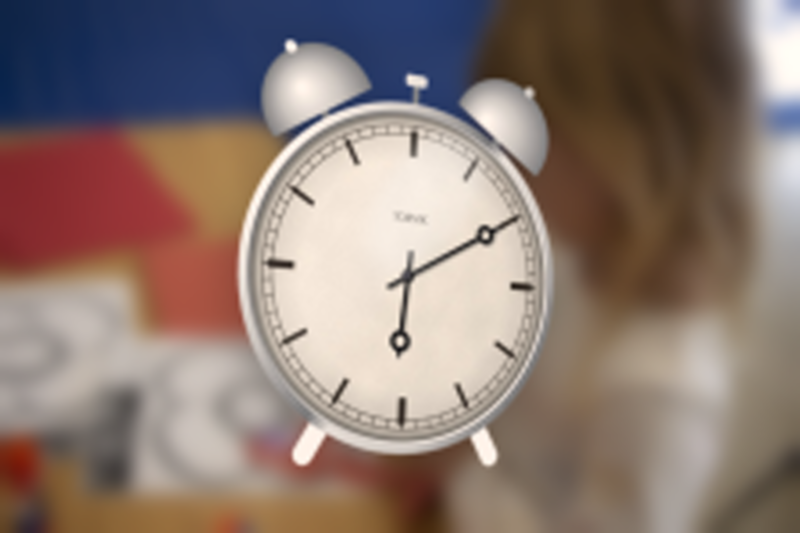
{"hour": 6, "minute": 10}
